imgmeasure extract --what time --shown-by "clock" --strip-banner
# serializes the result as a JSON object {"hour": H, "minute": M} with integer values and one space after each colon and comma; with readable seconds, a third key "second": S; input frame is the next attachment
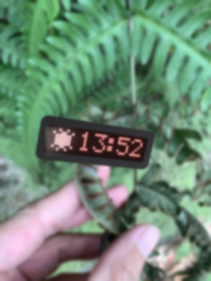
{"hour": 13, "minute": 52}
